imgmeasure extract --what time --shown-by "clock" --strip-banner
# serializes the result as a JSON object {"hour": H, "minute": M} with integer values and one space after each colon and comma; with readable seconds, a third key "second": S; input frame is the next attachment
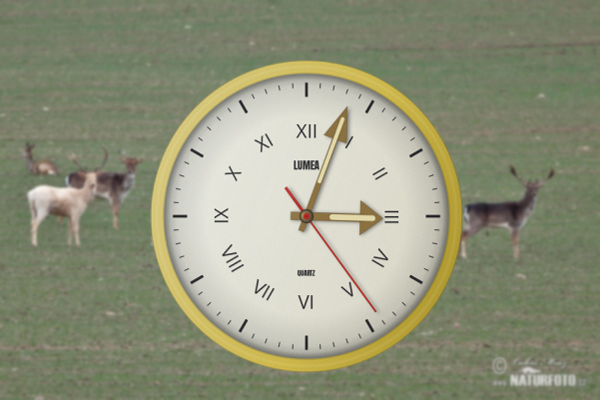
{"hour": 3, "minute": 3, "second": 24}
